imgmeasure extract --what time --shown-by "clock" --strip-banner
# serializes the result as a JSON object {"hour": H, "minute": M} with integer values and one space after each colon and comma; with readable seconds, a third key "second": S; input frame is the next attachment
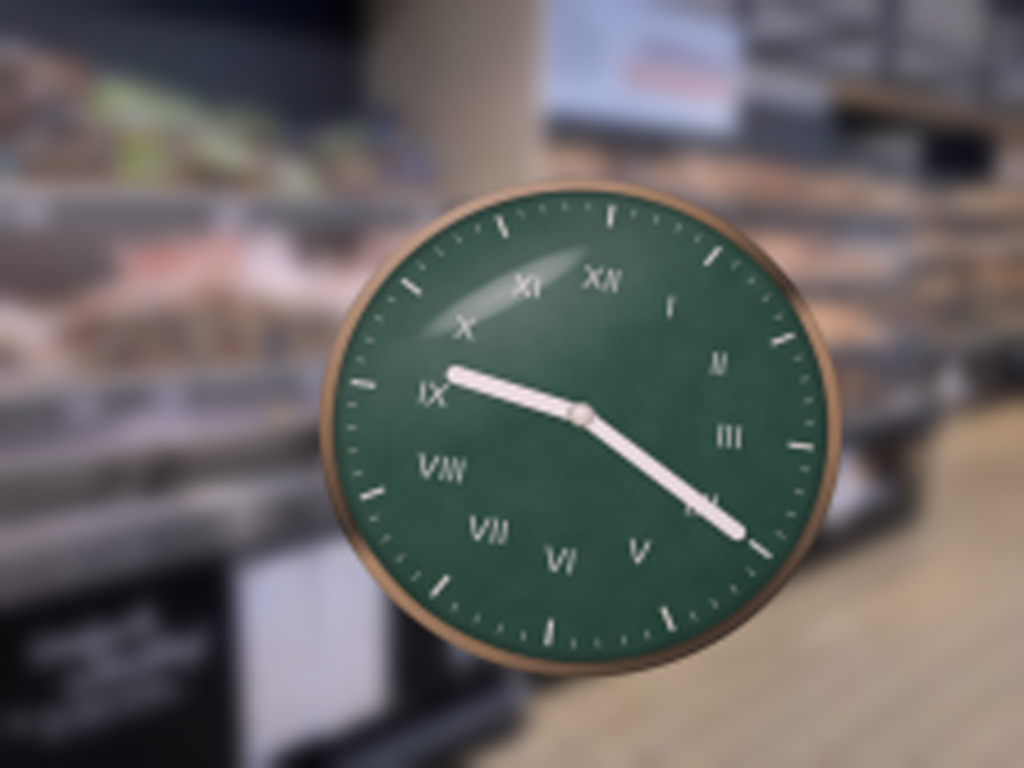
{"hour": 9, "minute": 20}
